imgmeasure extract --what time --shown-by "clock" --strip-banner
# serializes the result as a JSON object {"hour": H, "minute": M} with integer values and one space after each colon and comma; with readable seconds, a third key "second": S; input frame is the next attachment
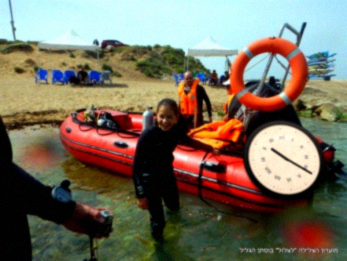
{"hour": 10, "minute": 21}
